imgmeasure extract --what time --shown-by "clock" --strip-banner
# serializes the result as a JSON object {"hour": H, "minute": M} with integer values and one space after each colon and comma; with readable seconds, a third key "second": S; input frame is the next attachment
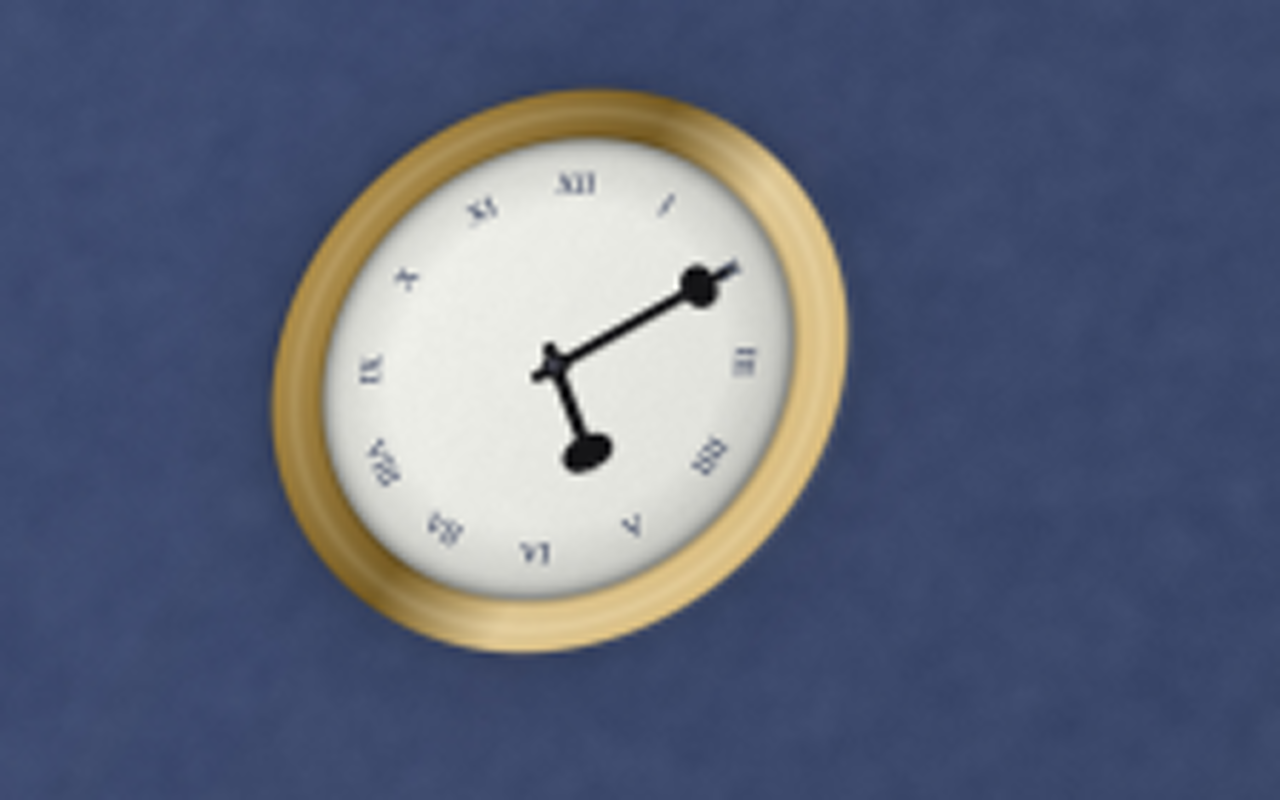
{"hour": 5, "minute": 10}
